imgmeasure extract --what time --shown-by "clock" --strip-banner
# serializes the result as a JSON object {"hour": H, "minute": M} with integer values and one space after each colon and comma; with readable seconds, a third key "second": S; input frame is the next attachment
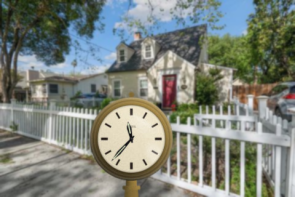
{"hour": 11, "minute": 37}
